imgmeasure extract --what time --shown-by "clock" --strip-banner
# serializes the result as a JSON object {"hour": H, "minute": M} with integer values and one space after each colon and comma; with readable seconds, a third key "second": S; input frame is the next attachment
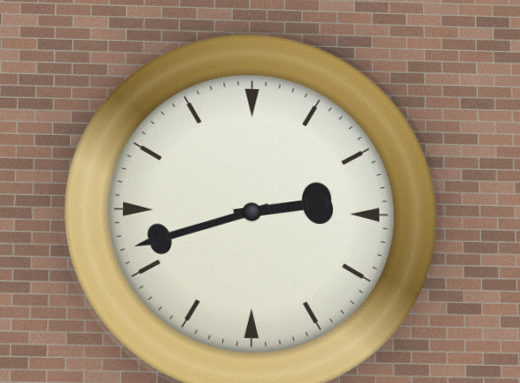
{"hour": 2, "minute": 42}
